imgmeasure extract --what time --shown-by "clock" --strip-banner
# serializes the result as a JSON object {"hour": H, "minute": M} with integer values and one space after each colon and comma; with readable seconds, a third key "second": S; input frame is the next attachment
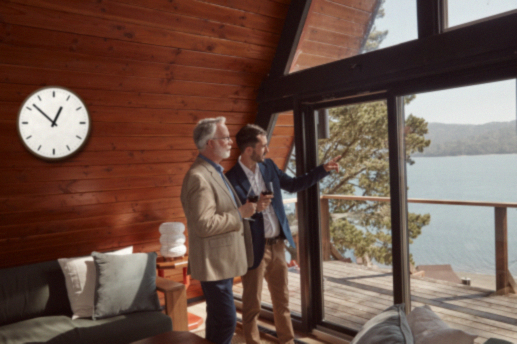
{"hour": 12, "minute": 52}
